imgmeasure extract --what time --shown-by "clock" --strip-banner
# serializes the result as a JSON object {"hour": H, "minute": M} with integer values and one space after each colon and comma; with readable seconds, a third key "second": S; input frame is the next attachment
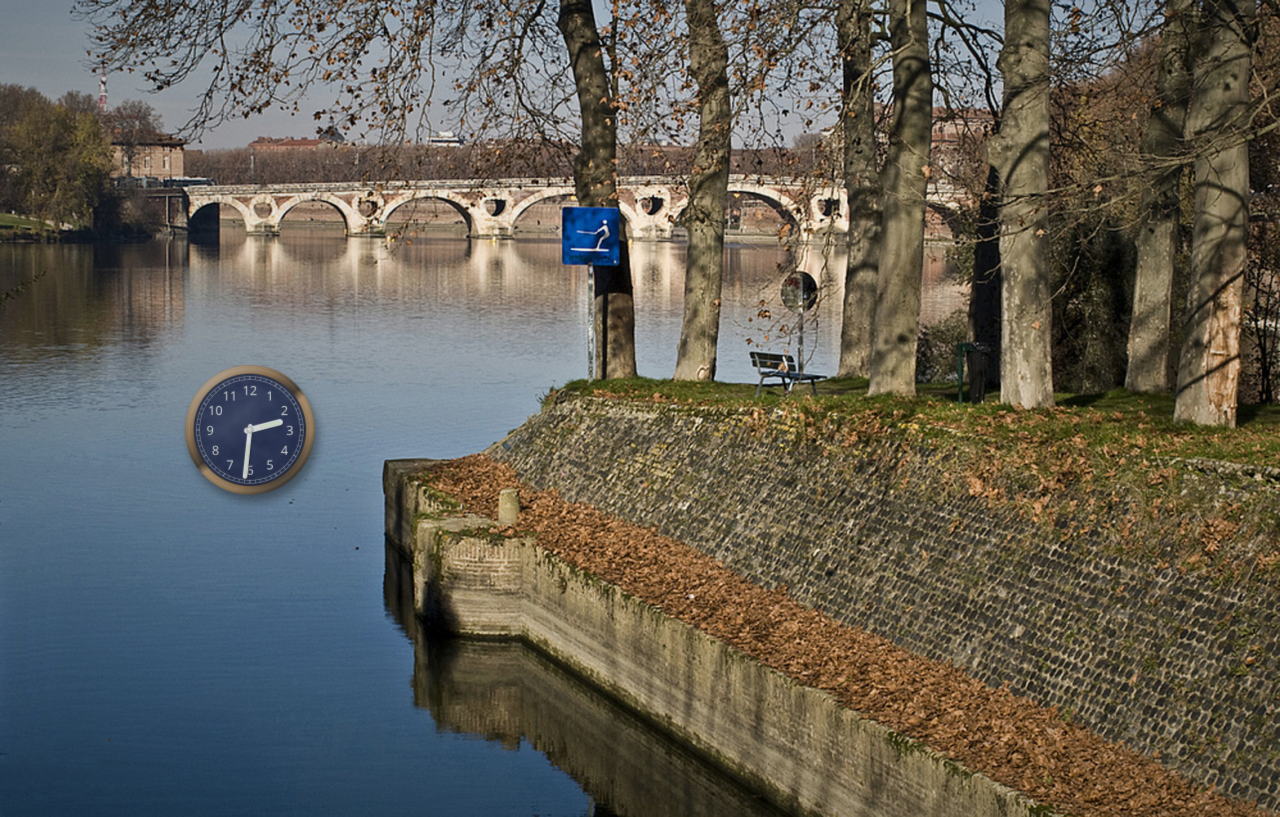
{"hour": 2, "minute": 31}
